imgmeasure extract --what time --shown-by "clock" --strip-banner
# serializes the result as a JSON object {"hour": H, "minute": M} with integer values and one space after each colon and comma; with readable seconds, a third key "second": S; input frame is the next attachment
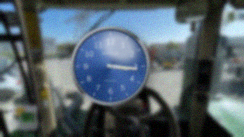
{"hour": 3, "minute": 16}
